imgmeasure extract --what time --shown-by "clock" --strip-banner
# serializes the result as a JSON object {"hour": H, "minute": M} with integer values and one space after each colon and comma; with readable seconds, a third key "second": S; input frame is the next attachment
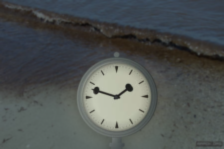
{"hour": 1, "minute": 48}
